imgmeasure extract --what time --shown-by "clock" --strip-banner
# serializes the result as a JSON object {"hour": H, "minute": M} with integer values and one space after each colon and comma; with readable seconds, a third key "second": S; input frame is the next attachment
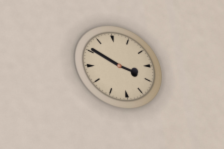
{"hour": 3, "minute": 51}
